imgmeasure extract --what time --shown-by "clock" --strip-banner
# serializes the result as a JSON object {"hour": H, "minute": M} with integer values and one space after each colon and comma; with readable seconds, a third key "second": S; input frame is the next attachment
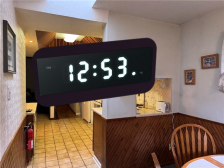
{"hour": 12, "minute": 53}
